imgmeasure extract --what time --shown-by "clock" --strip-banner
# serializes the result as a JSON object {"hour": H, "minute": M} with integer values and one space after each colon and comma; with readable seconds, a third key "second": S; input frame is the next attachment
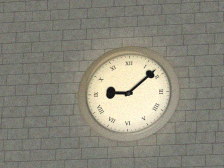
{"hour": 9, "minute": 8}
